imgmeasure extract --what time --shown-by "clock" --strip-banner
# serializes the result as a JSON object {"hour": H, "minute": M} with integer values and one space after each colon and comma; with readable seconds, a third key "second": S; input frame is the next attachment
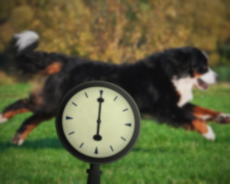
{"hour": 6, "minute": 0}
